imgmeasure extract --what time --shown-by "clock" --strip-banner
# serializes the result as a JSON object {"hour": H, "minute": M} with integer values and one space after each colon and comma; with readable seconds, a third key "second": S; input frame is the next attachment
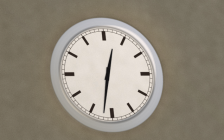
{"hour": 12, "minute": 32}
